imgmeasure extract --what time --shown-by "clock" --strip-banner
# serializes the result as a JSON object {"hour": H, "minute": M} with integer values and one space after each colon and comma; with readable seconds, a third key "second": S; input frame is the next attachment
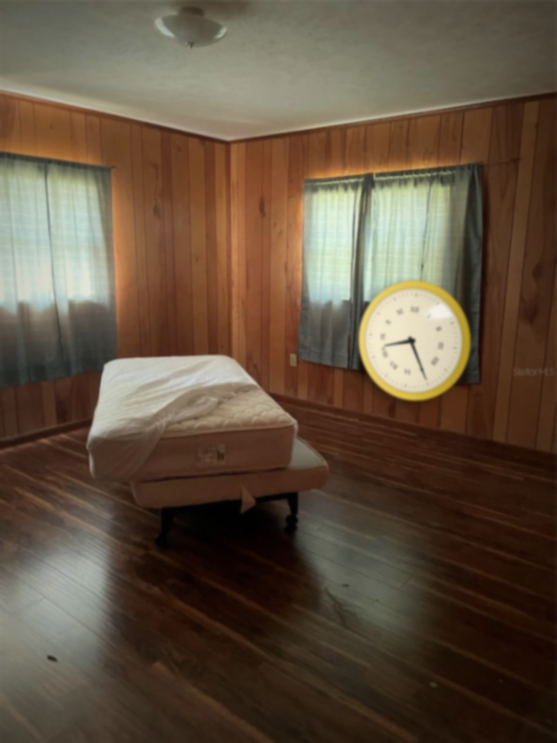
{"hour": 8, "minute": 25}
